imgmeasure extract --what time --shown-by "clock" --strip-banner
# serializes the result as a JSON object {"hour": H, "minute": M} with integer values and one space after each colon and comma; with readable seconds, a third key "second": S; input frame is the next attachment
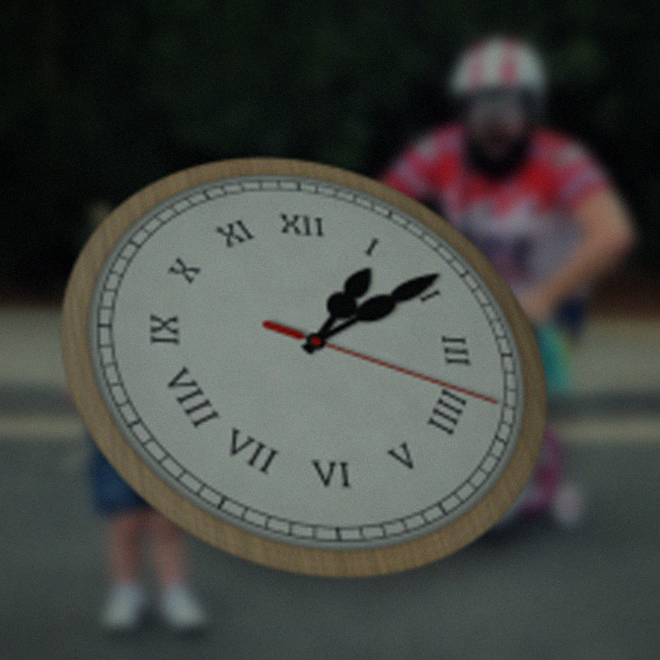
{"hour": 1, "minute": 9, "second": 18}
